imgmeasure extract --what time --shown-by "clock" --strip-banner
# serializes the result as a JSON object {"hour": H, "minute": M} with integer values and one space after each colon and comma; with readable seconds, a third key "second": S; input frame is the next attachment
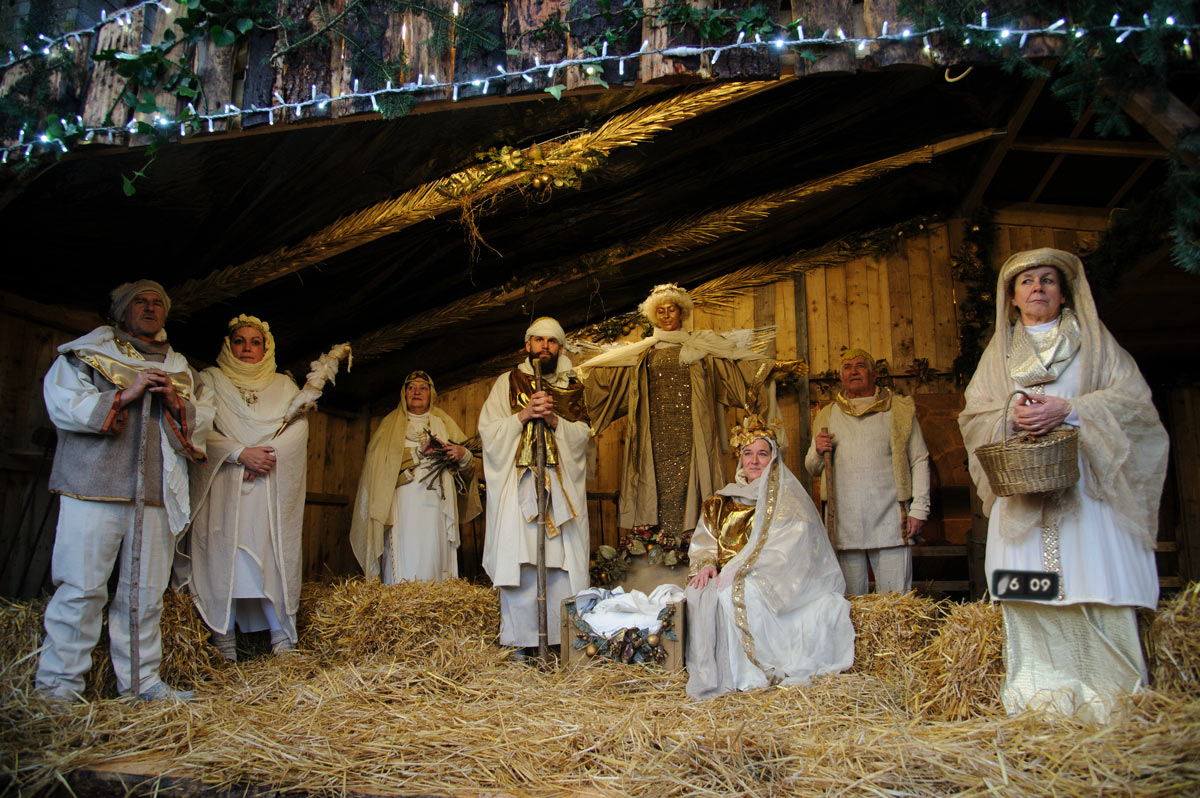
{"hour": 6, "minute": 9}
